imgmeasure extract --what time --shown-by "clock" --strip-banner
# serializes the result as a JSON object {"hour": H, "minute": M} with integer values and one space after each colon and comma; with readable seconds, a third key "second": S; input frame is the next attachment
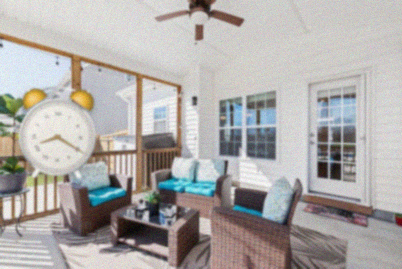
{"hour": 8, "minute": 20}
